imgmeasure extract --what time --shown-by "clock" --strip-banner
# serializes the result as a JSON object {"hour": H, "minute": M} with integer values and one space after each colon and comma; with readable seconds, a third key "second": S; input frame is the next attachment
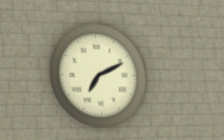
{"hour": 7, "minute": 11}
